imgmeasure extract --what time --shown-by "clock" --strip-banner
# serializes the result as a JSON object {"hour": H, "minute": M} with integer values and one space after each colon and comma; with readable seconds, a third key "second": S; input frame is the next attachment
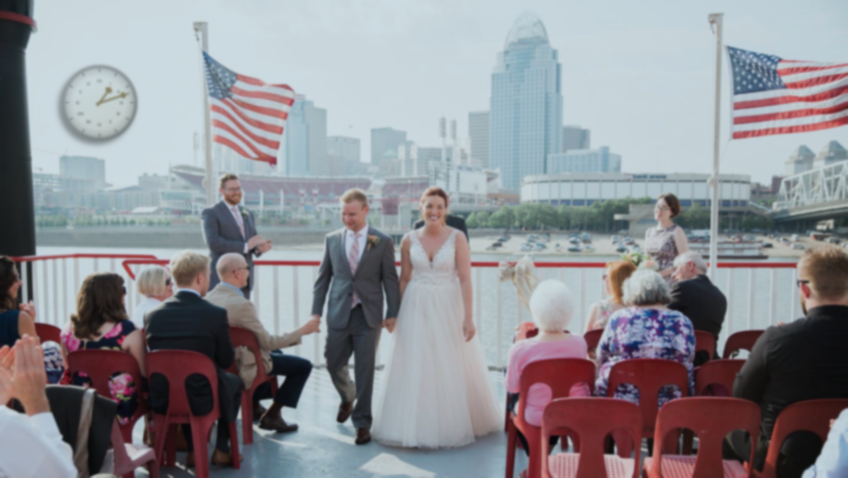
{"hour": 1, "minute": 12}
